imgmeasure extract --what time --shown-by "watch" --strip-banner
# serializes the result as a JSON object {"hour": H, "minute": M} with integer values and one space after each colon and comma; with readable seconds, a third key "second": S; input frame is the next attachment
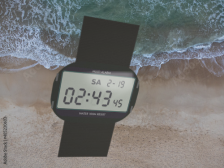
{"hour": 2, "minute": 43, "second": 45}
